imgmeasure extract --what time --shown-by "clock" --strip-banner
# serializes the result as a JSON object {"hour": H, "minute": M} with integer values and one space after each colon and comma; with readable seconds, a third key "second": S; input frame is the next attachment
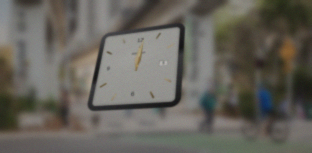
{"hour": 12, "minute": 1}
